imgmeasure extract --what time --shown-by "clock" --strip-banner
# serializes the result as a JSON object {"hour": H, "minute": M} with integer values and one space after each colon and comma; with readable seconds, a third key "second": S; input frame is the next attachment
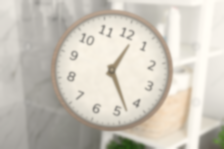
{"hour": 12, "minute": 23}
